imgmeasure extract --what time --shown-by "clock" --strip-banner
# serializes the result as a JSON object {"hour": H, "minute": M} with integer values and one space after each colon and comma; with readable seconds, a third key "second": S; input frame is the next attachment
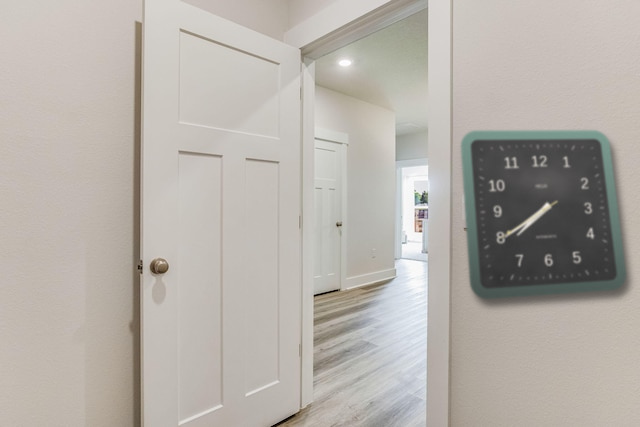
{"hour": 7, "minute": 39, "second": 40}
